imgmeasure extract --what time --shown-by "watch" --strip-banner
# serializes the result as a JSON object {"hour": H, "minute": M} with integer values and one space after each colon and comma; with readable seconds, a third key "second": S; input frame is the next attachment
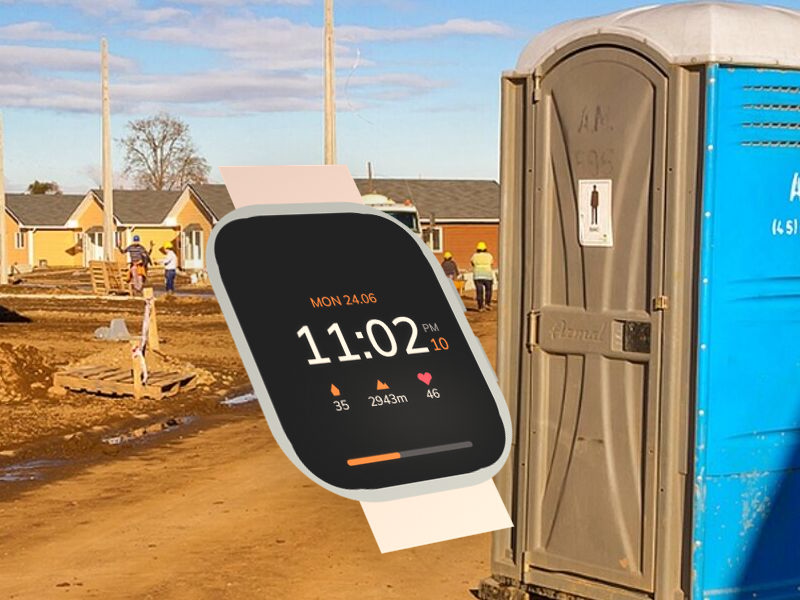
{"hour": 11, "minute": 2, "second": 10}
